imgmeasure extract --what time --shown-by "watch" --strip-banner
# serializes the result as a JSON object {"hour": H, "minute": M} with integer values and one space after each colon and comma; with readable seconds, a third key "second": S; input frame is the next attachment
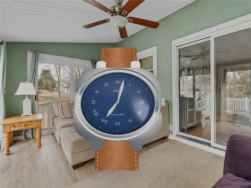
{"hour": 7, "minute": 2}
